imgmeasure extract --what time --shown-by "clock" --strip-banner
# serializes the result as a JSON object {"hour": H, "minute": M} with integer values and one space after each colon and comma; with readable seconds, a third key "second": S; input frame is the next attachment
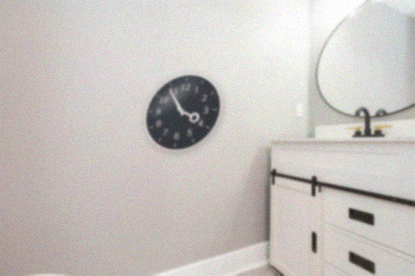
{"hour": 3, "minute": 54}
